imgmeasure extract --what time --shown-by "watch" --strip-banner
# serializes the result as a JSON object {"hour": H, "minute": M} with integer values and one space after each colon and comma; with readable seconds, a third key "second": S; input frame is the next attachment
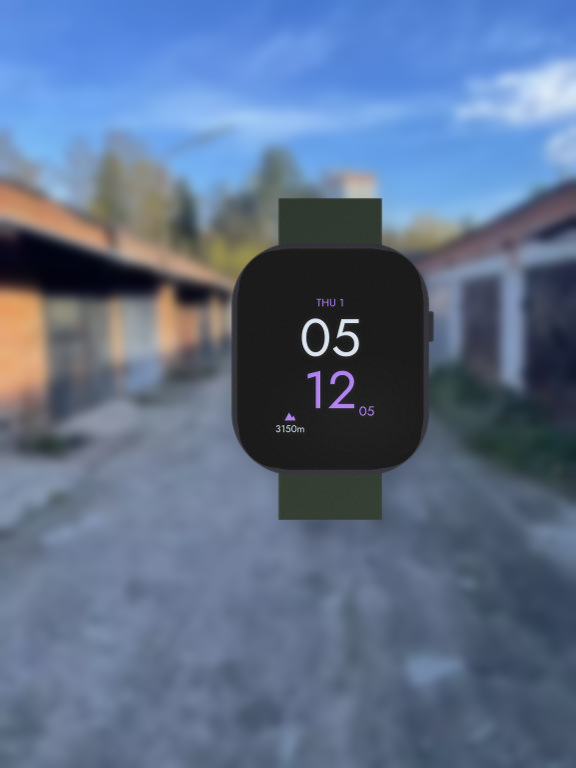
{"hour": 5, "minute": 12, "second": 5}
